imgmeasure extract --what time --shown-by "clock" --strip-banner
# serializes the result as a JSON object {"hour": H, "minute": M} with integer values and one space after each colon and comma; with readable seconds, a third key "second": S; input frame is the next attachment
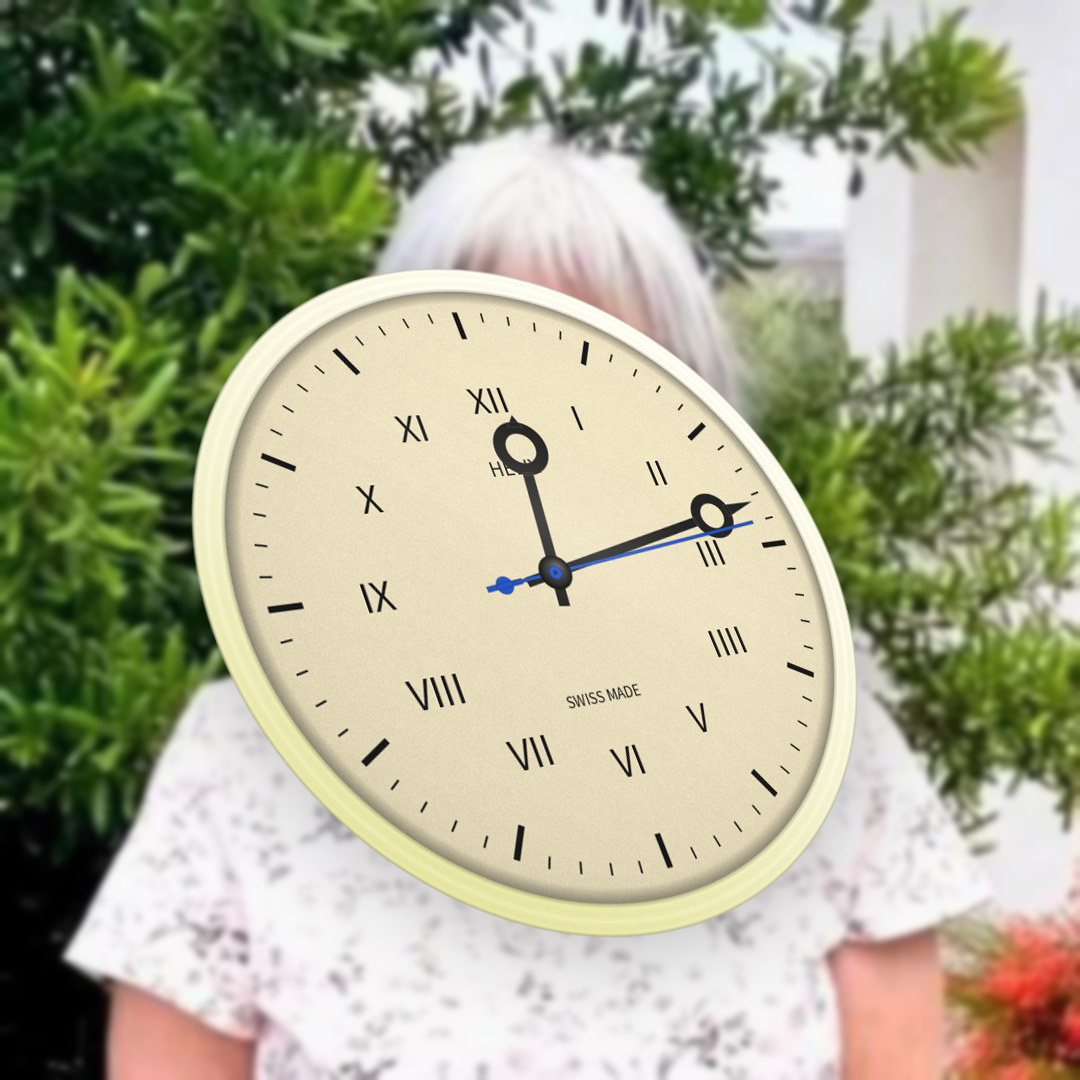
{"hour": 12, "minute": 13, "second": 14}
